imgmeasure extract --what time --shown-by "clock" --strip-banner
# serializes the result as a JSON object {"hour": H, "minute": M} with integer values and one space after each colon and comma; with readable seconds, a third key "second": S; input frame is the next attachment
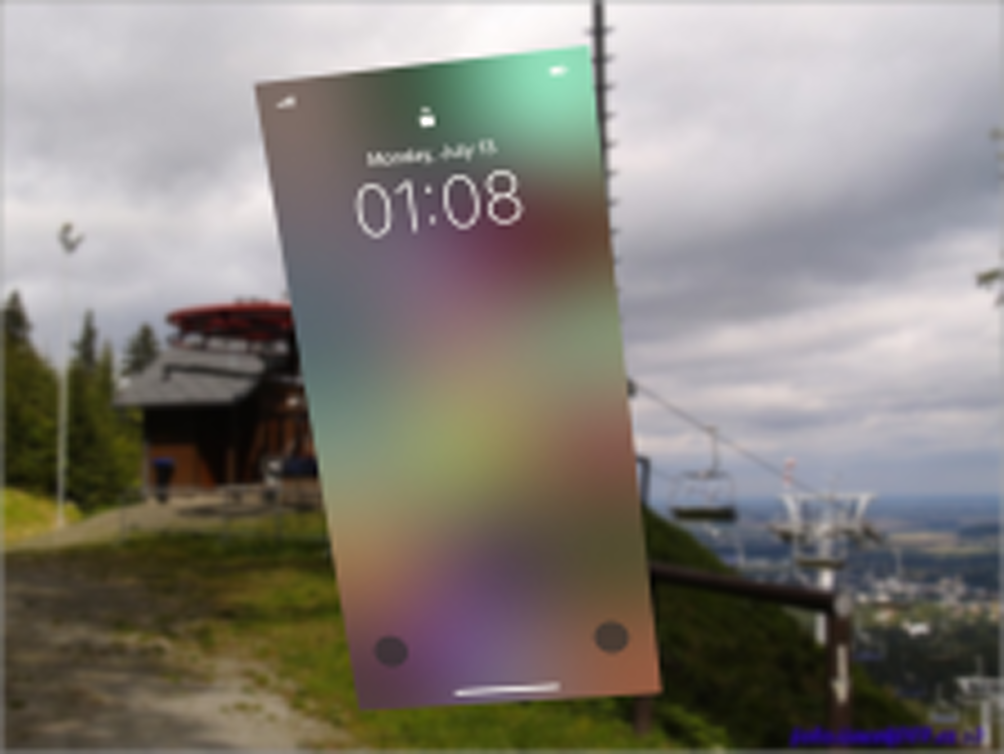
{"hour": 1, "minute": 8}
